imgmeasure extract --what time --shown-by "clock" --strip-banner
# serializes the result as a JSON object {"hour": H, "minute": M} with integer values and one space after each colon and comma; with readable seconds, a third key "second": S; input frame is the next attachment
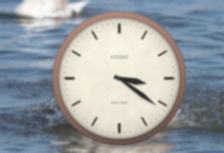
{"hour": 3, "minute": 21}
